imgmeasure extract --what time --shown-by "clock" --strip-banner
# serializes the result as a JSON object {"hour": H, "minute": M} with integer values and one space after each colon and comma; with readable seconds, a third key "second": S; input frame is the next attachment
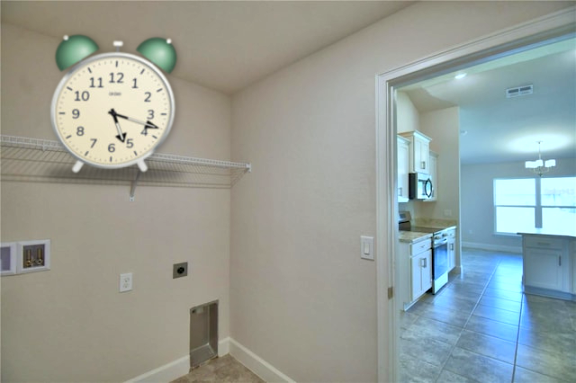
{"hour": 5, "minute": 18}
